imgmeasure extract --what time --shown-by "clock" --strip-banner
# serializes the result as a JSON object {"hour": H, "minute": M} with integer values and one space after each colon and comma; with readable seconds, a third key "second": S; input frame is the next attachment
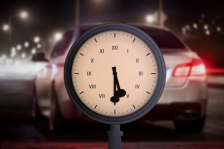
{"hour": 5, "minute": 30}
